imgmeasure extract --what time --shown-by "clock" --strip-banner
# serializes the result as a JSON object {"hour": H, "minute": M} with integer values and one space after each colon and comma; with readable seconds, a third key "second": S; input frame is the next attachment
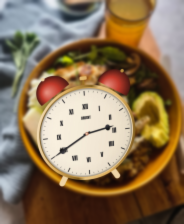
{"hour": 2, "minute": 40}
